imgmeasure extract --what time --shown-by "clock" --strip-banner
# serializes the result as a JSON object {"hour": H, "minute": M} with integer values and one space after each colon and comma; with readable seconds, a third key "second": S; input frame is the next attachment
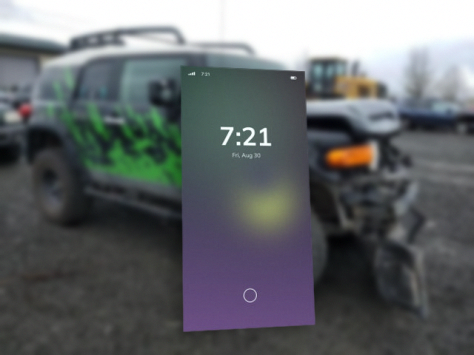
{"hour": 7, "minute": 21}
